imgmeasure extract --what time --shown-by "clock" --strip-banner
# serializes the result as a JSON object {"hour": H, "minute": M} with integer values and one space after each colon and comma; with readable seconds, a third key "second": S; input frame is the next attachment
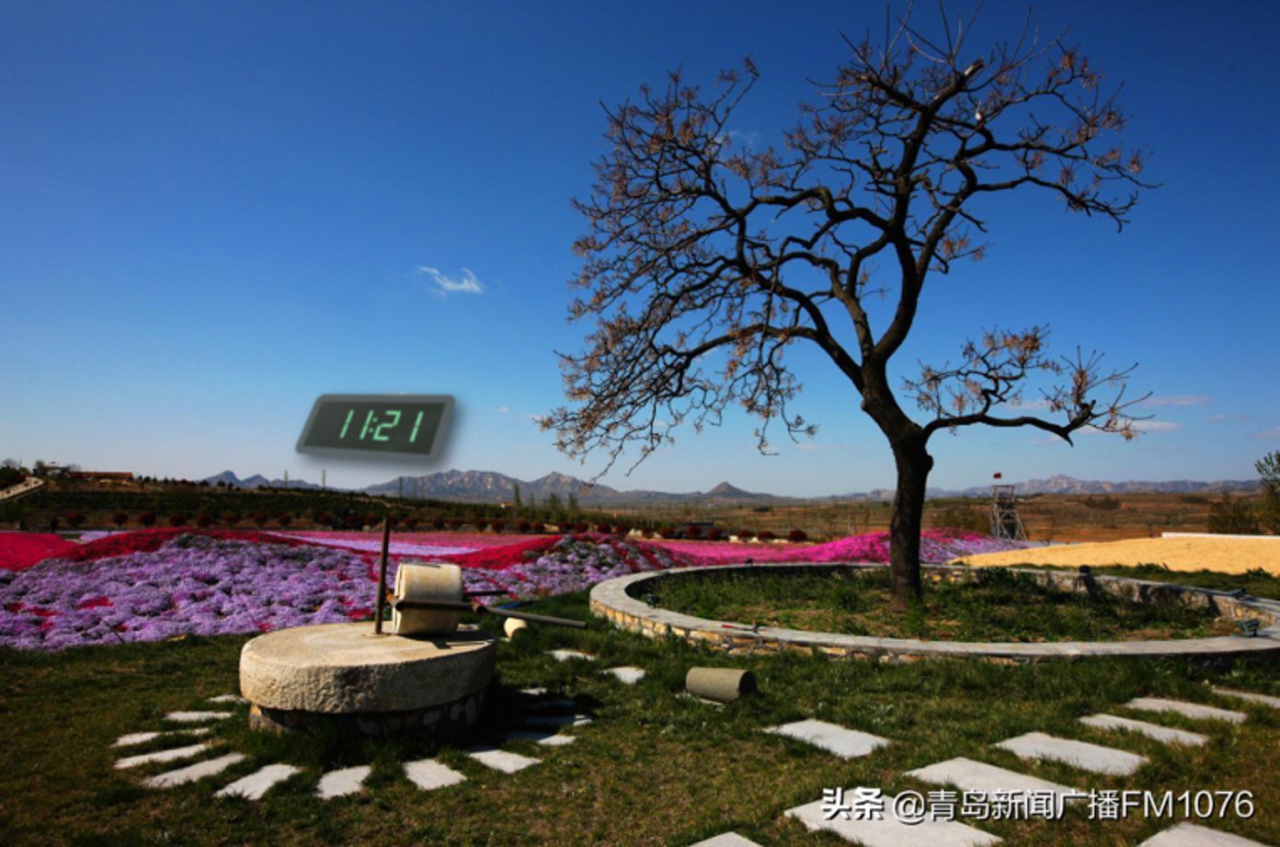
{"hour": 11, "minute": 21}
